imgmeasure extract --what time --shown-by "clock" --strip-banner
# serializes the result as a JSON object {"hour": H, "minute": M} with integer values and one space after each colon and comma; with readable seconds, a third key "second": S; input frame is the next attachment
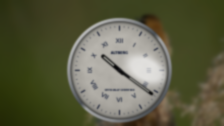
{"hour": 10, "minute": 21}
